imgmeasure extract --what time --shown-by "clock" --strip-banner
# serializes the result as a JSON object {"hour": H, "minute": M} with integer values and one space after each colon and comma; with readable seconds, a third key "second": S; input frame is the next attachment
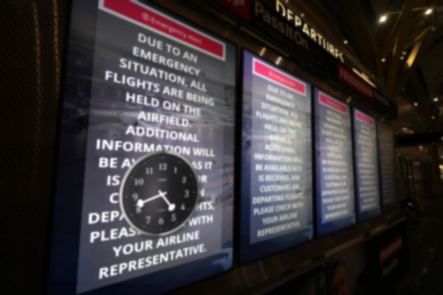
{"hour": 4, "minute": 42}
